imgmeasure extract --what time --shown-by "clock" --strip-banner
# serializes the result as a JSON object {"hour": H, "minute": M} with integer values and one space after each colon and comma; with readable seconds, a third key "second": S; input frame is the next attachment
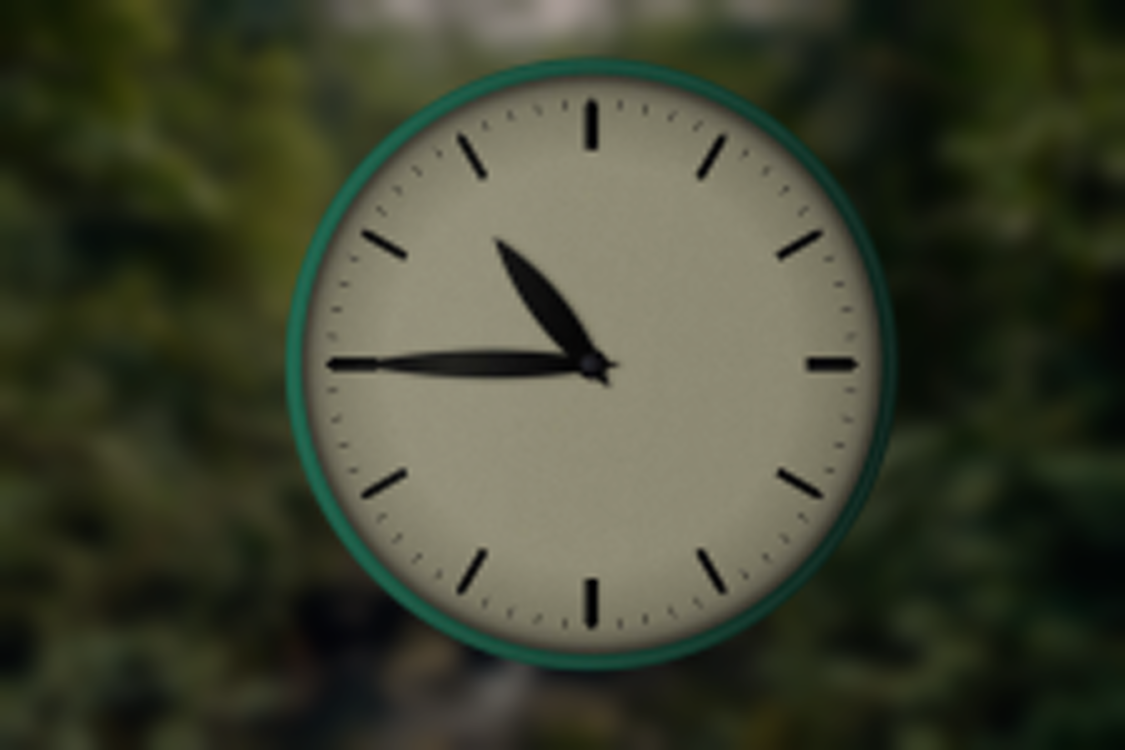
{"hour": 10, "minute": 45}
